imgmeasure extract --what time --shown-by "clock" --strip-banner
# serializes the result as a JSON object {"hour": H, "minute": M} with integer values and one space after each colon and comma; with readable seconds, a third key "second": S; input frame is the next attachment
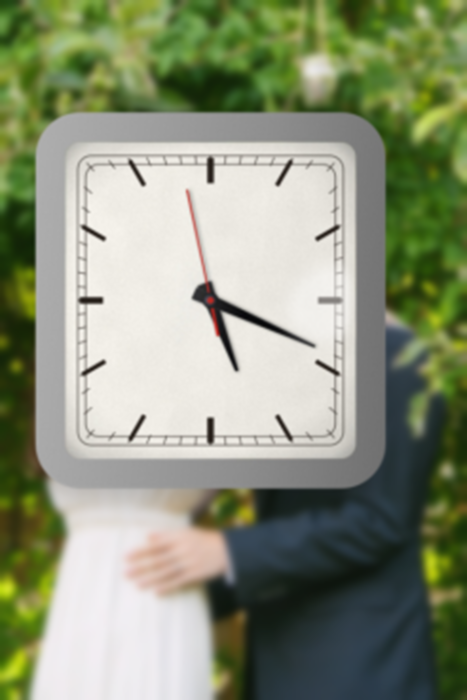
{"hour": 5, "minute": 18, "second": 58}
